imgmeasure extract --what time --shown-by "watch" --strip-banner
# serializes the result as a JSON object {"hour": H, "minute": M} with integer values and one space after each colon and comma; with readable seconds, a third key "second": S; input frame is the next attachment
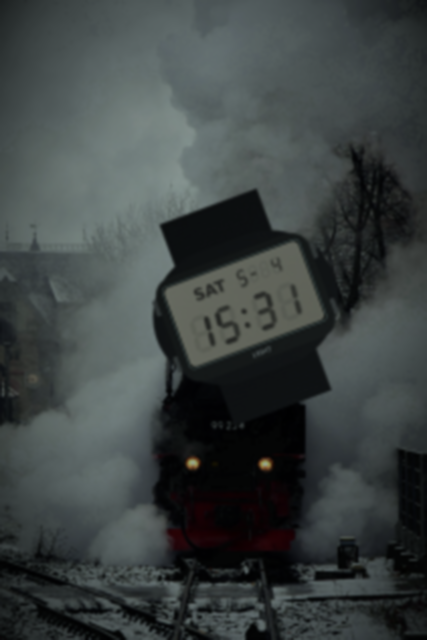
{"hour": 15, "minute": 31}
